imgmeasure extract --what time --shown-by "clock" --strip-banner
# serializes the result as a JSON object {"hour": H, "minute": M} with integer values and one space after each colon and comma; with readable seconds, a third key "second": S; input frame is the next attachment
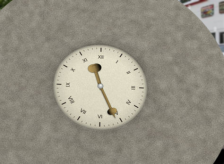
{"hour": 11, "minute": 26}
